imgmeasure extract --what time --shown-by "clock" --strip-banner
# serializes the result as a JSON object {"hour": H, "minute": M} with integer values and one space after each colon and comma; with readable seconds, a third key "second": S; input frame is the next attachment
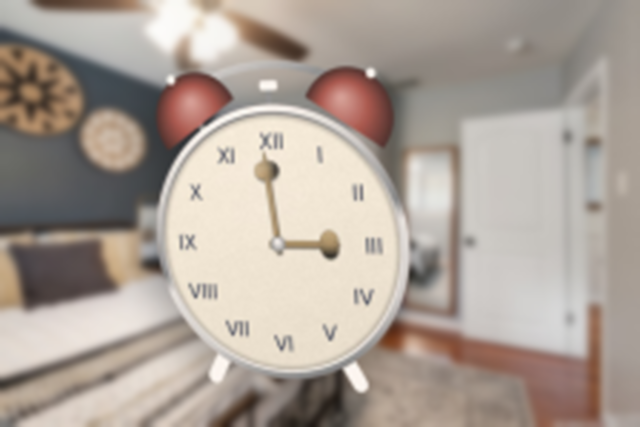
{"hour": 2, "minute": 59}
